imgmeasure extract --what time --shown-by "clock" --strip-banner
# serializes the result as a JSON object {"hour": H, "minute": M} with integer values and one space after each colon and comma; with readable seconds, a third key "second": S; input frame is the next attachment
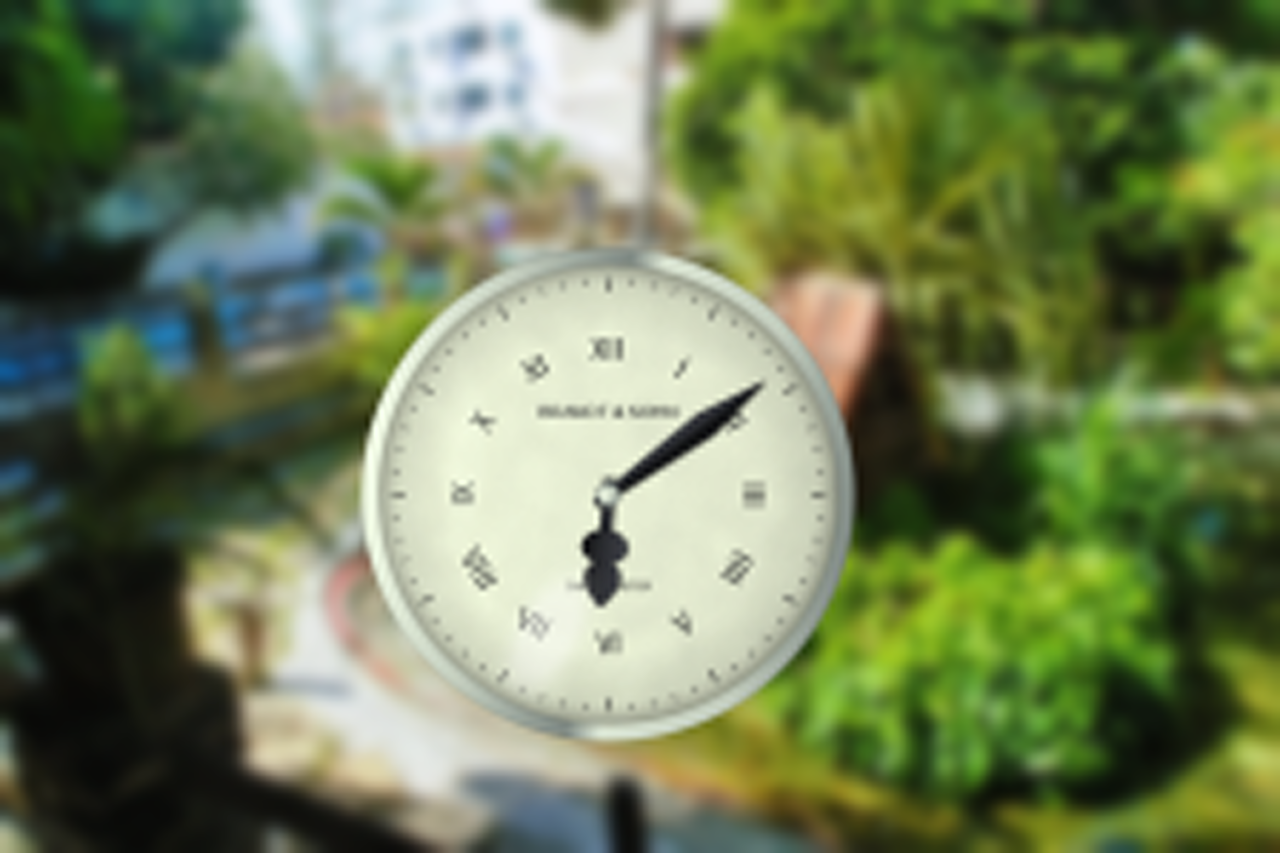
{"hour": 6, "minute": 9}
